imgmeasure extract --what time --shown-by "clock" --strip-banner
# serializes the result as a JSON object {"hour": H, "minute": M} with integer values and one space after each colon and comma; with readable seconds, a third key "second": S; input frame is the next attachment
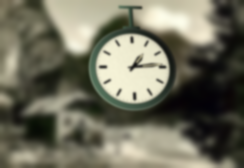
{"hour": 1, "minute": 14}
